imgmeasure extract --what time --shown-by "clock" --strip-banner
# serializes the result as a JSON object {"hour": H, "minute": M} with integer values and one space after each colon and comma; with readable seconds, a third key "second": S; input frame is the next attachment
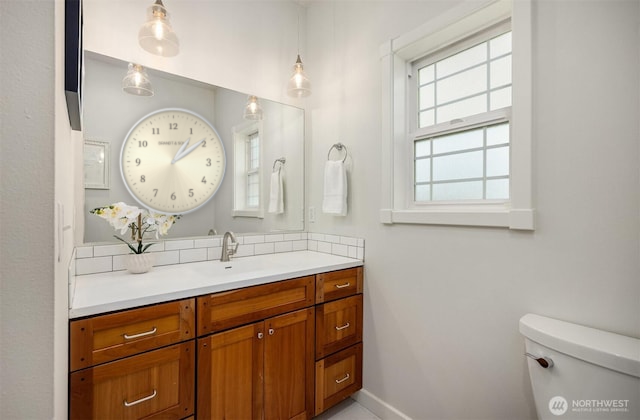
{"hour": 1, "minute": 9}
